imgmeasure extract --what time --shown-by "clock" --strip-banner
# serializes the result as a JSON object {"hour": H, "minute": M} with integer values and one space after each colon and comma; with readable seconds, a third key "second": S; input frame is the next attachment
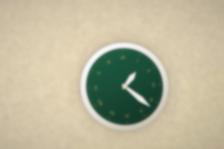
{"hour": 1, "minute": 22}
